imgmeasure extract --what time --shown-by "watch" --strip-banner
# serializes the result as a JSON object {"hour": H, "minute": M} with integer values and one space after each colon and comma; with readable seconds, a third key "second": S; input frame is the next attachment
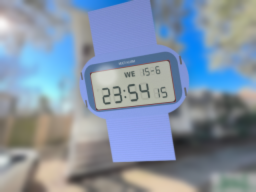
{"hour": 23, "minute": 54, "second": 15}
